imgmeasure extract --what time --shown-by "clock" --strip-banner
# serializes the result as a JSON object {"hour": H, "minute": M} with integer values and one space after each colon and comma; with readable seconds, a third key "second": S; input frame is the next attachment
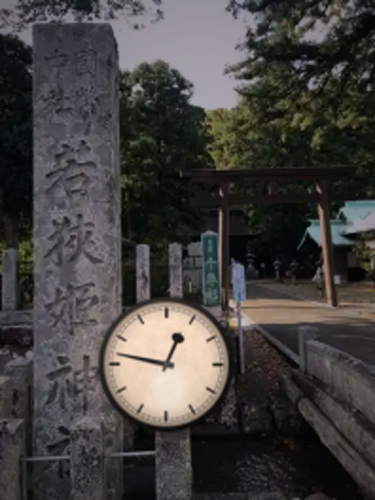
{"hour": 12, "minute": 47}
